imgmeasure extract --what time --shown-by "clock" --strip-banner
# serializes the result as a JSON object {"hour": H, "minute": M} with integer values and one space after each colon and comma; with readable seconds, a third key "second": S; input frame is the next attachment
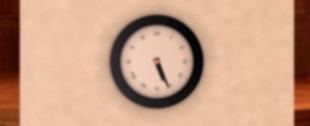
{"hour": 5, "minute": 26}
